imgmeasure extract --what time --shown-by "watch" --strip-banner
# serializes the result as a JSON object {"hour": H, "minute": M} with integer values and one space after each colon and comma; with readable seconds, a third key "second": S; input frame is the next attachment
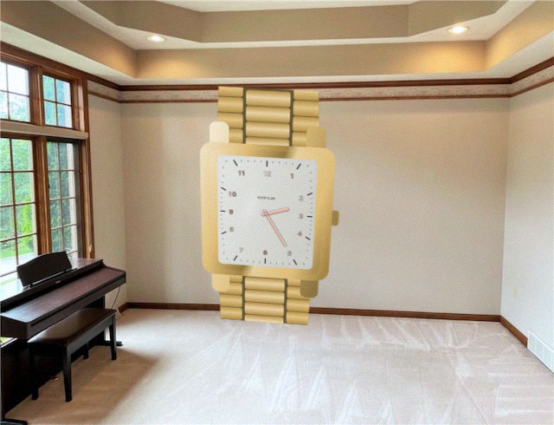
{"hour": 2, "minute": 25}
